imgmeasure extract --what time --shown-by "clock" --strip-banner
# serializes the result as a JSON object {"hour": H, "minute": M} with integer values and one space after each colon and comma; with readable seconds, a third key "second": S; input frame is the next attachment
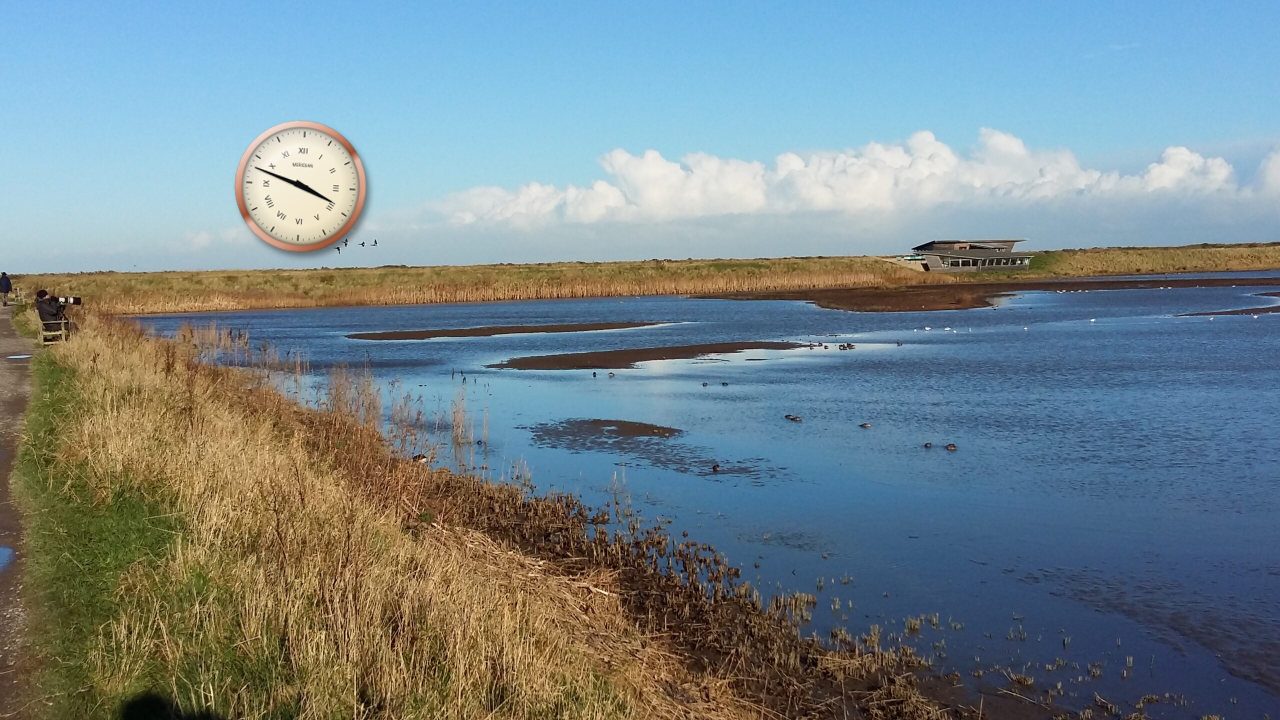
{"hour": 3, "minute": 48}
